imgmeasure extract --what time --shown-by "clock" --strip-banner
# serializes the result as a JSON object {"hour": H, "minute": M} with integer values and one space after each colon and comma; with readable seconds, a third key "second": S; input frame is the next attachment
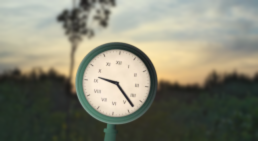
{"hour": 9, "minute": 23}
